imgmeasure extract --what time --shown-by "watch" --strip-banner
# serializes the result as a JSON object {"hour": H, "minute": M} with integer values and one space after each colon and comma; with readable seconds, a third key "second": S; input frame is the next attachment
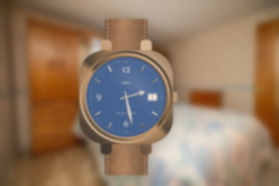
{"hour": 2, "minute": 28}
